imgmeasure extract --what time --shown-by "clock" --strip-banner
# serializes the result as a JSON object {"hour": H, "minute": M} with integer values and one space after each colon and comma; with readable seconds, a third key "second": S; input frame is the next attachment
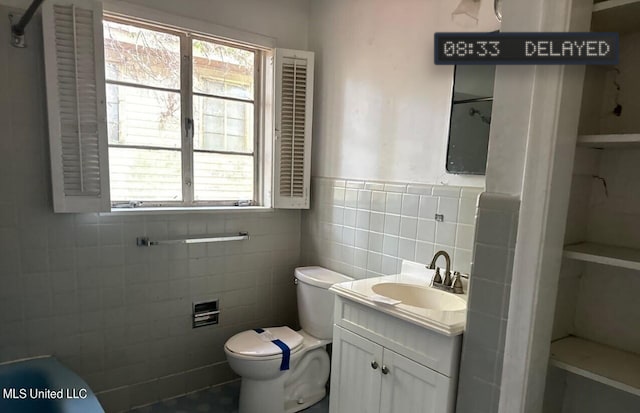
{"hour": 8, "minute": 33}
